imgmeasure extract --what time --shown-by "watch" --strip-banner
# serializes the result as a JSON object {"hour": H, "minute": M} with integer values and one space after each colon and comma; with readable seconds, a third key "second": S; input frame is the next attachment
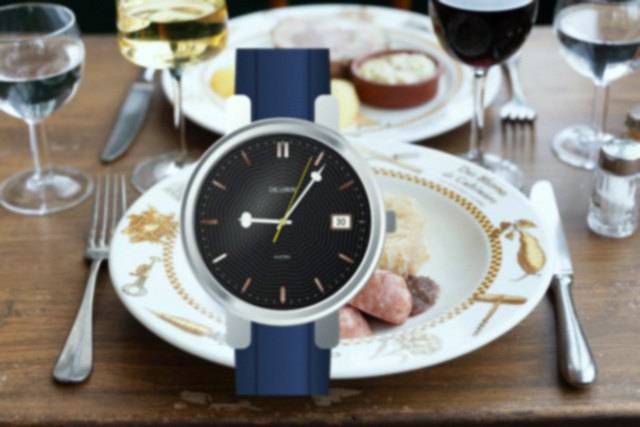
{"hour": 9, "minute": 6, "second": 4}
